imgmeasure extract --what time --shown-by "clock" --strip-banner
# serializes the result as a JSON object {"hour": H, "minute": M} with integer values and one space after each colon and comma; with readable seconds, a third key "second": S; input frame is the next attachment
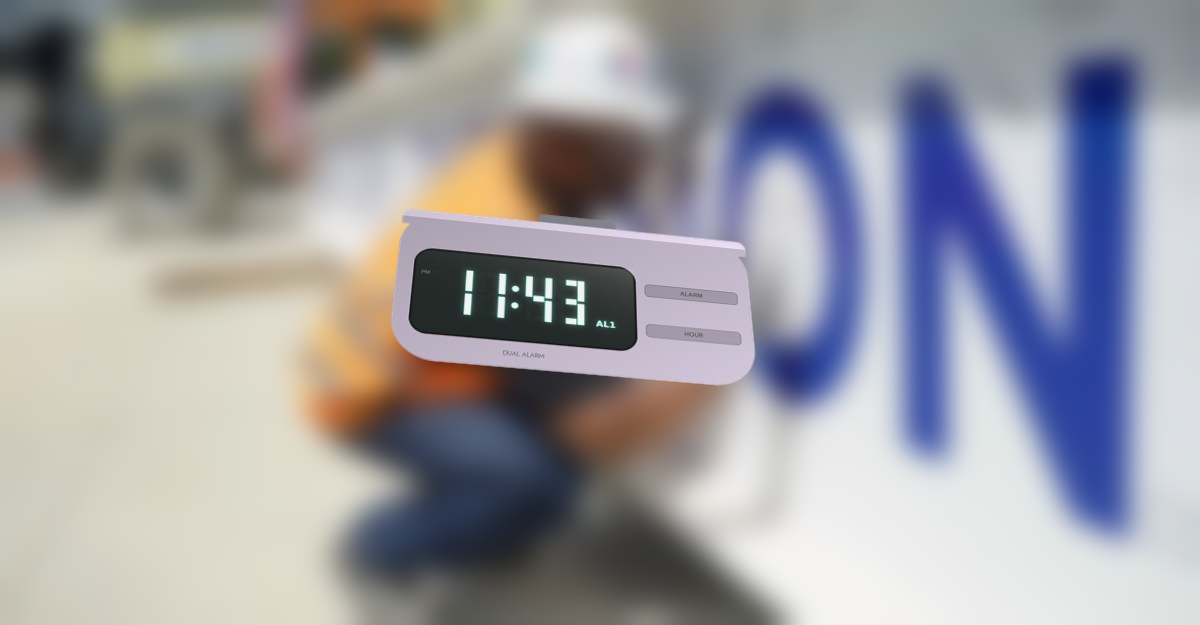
{"hour": 11, "minute": 43}
